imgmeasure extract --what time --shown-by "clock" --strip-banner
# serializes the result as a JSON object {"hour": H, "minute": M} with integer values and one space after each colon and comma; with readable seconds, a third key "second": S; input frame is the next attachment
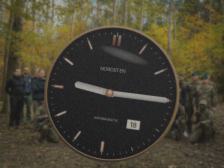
{"hour": 9, "minute": 15}
